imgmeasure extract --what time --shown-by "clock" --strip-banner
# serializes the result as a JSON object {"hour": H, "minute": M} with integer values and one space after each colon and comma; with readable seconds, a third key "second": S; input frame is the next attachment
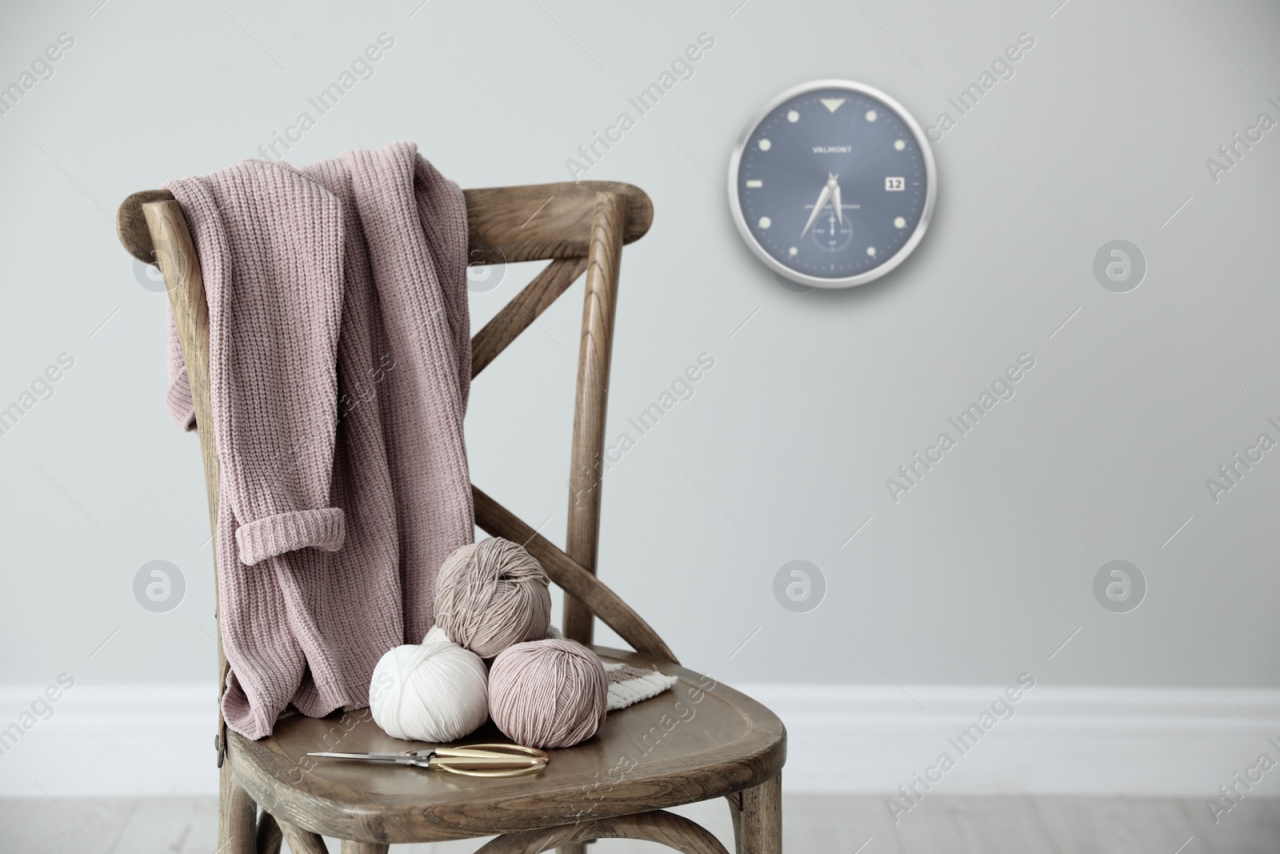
{"hour": 5, "minute": 35}
